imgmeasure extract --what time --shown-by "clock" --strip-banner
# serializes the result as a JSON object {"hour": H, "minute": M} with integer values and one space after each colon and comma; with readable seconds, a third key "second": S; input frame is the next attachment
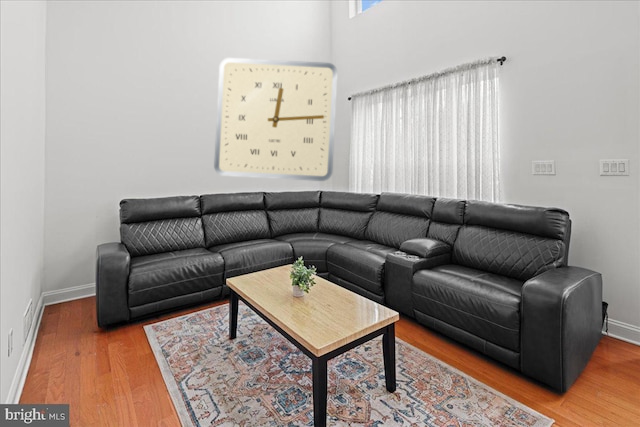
{"hour": 12, "minute": 14}
